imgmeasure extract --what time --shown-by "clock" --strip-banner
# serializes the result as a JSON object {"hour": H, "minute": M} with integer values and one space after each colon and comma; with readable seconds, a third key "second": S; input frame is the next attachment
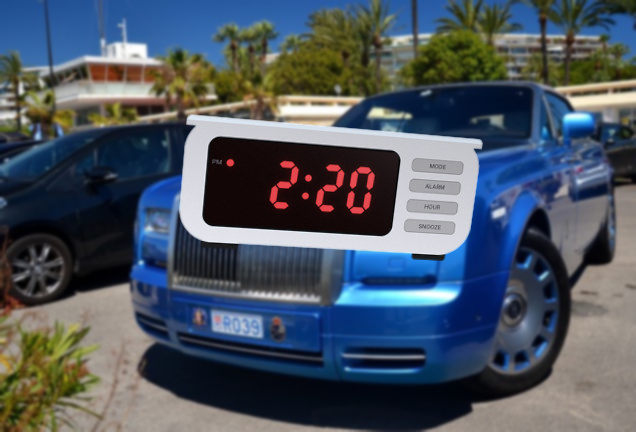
{"hour": 2, "minute": 20}
